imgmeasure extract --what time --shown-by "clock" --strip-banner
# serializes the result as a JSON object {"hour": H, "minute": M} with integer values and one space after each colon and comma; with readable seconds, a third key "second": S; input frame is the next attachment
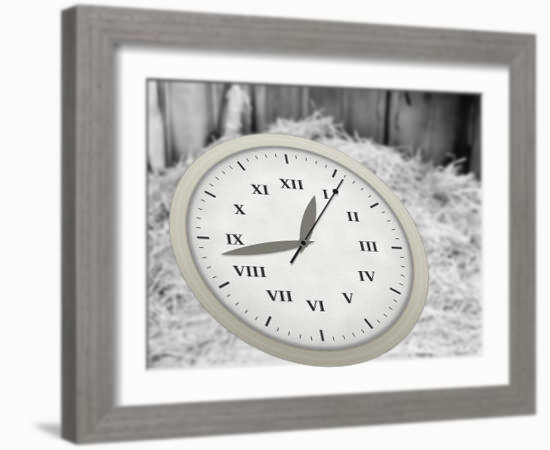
{"hour": 12, "minute": 43, "second": 6}
